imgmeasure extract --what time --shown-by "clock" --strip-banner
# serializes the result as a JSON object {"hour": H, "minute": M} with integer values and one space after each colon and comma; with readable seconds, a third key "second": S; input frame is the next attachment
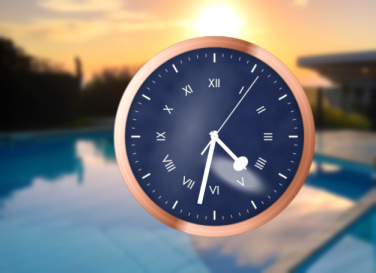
{"hour": 4, "minute": 32, "second": 6}
